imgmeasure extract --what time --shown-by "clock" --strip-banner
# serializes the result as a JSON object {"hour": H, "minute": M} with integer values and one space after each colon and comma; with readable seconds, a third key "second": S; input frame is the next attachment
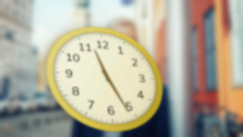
{"hour": 11, "minute": 26}
